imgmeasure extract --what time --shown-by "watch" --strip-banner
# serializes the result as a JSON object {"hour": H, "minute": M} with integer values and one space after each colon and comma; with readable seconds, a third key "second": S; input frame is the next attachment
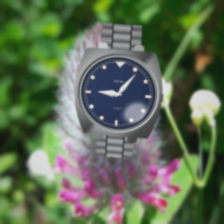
{"hour": 9, "minute": 6}
